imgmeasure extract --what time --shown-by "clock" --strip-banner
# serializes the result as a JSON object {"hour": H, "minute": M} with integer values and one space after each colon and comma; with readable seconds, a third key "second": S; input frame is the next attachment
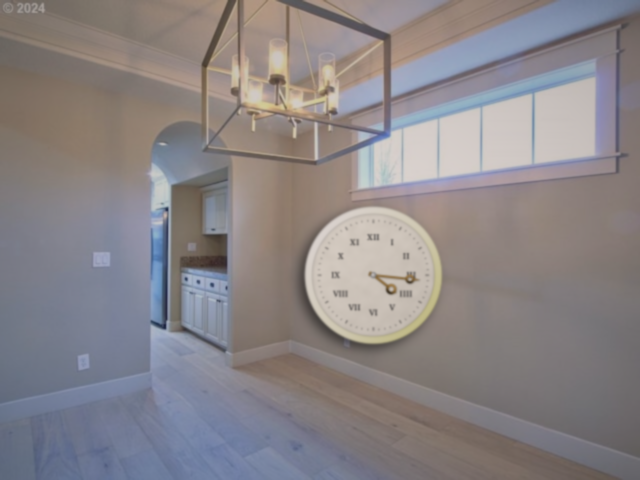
{"hour": 4, "minute": 16}
